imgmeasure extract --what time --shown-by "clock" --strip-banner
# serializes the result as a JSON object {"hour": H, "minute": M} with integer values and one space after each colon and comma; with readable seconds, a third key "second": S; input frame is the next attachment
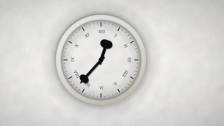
{"hour": 12, "minute": 37}
